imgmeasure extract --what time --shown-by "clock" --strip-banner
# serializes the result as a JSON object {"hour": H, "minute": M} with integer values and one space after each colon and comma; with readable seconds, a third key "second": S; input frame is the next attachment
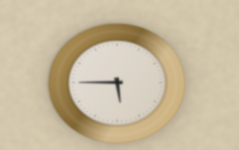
{"hour": 5, "minute": 45}
